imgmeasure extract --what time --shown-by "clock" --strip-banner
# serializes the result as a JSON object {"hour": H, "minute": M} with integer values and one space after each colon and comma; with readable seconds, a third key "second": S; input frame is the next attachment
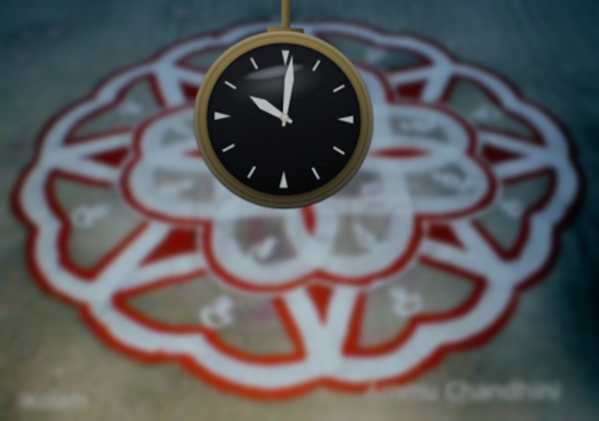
{"hour": 10, "minute": 1}
